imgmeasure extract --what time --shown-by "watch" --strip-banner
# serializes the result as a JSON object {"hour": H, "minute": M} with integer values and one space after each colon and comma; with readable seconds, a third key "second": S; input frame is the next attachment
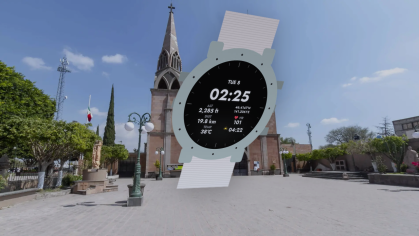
{"hour": 2, "minute": 25}
